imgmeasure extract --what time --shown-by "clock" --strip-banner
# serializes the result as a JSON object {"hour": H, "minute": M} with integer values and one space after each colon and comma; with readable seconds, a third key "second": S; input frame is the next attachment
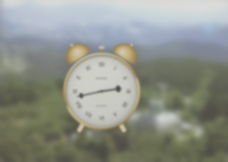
{"hour": 2, "minute": 43}
